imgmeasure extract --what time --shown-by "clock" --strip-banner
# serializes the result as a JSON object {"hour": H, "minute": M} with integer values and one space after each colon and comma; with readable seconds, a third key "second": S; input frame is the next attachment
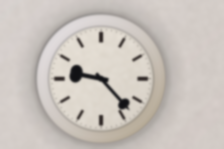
{"hour": 9, "minute": 23}
